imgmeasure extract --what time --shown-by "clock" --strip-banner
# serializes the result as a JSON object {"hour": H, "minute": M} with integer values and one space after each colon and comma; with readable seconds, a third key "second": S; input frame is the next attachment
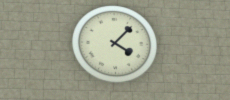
{"hour": 4, "minute": 7}
